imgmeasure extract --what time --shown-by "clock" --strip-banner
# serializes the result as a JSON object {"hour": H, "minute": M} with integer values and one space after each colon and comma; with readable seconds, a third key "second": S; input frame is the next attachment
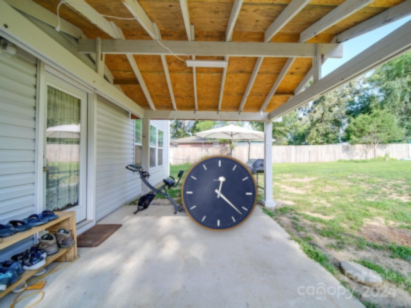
{"hour": 12, "minute": 22}
